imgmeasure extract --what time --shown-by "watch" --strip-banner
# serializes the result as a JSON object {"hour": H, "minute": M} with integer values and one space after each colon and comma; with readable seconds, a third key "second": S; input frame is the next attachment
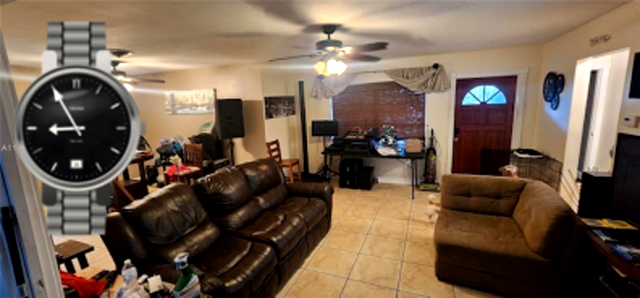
{"hour": 8, "minute": 55}
